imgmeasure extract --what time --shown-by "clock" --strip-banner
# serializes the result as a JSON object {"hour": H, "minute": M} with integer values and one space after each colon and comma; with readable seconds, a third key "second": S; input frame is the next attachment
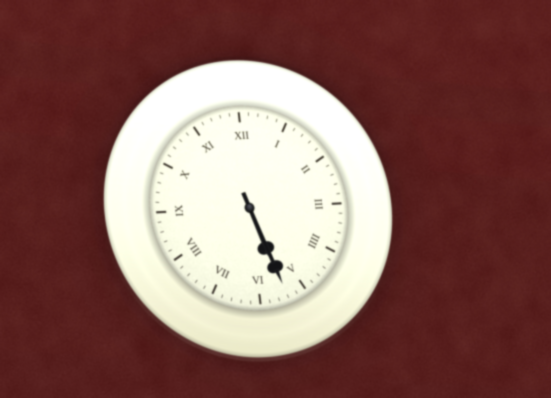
{"hour": 5, "minute": 27}
